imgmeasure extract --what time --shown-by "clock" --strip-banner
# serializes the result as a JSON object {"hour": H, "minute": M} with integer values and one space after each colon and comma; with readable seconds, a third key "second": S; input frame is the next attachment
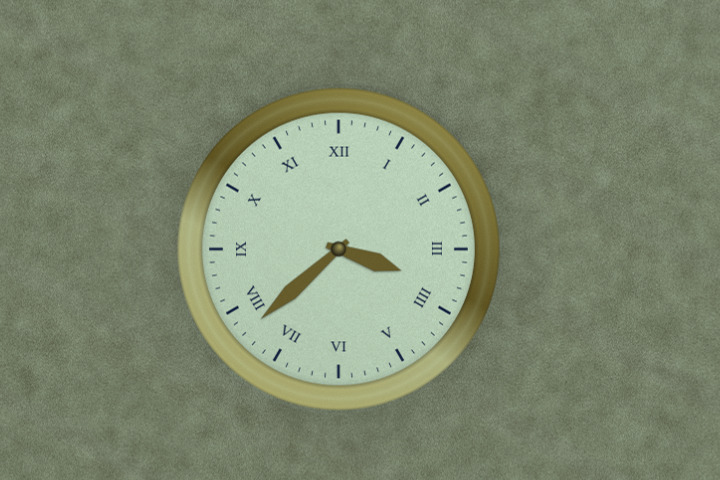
{"hour": 3, "minute": 38}
